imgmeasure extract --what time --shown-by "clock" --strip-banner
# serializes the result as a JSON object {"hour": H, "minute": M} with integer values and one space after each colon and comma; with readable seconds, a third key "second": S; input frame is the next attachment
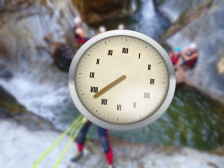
{"hour": 7, "minute": 38}
